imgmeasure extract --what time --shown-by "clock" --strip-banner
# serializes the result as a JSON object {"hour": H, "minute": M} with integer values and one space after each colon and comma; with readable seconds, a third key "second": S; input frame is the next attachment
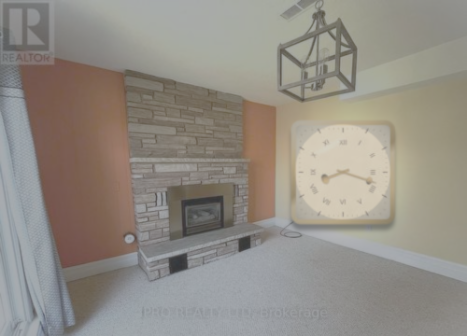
{"hour": 8, "minute": 18}
